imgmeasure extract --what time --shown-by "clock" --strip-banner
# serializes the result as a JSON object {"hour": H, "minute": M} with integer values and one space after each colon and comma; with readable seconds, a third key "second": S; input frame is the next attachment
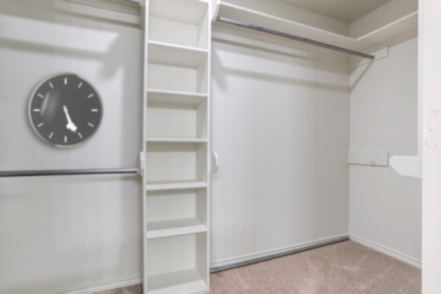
{"hour": 5, "minute": 26}
